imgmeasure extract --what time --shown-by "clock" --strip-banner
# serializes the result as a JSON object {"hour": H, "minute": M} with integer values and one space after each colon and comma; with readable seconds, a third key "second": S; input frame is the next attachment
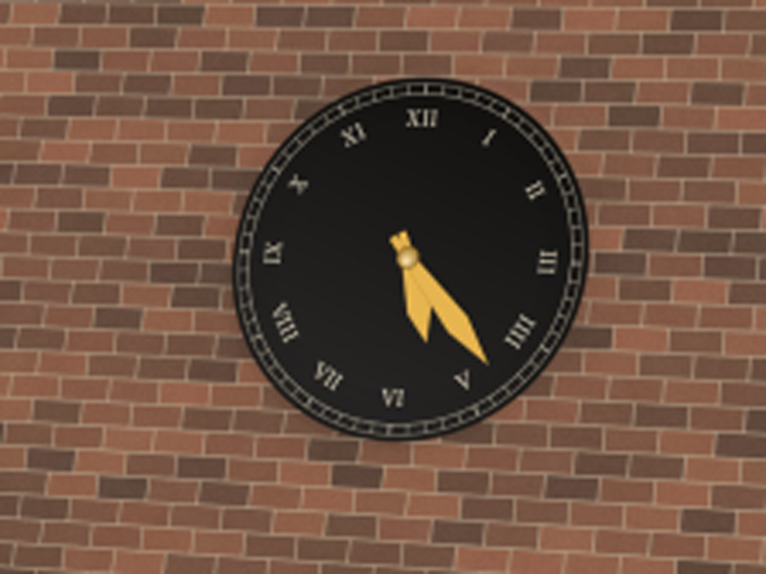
{"hour": 5, "minute": 23}
